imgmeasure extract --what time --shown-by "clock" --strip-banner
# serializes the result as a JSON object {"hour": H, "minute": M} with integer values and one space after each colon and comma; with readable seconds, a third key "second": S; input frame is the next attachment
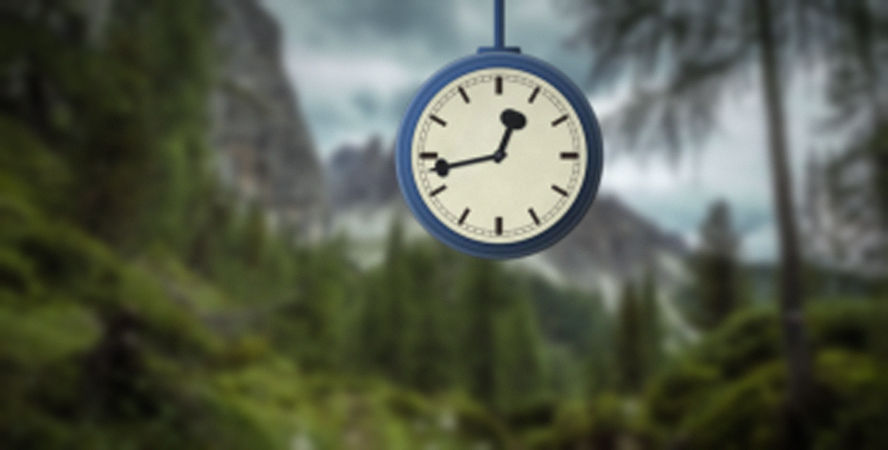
{"hour": 12, "minute": 43}
